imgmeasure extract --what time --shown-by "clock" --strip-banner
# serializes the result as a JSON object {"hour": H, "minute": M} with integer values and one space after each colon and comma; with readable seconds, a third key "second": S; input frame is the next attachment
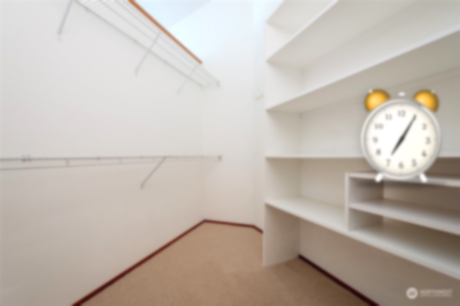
{"hour": 7, "minute": 5}
